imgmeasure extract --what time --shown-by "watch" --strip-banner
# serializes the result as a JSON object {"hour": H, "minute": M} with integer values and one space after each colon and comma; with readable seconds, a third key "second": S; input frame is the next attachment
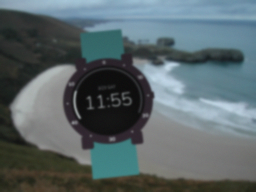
{"hour": 11, "minute": 55}
